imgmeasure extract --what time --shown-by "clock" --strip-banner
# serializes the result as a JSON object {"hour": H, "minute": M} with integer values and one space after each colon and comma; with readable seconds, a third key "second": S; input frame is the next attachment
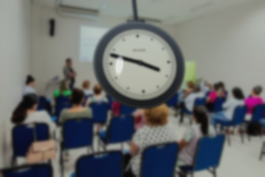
{"hour": 3, "minute": 48}
